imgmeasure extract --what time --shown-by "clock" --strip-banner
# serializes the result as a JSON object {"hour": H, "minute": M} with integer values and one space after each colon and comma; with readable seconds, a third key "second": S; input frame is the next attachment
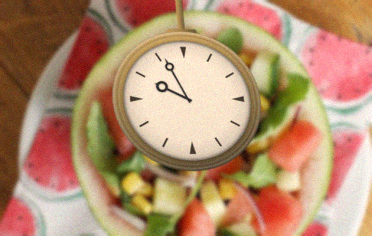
{"hour": 9, "minute": 56}
